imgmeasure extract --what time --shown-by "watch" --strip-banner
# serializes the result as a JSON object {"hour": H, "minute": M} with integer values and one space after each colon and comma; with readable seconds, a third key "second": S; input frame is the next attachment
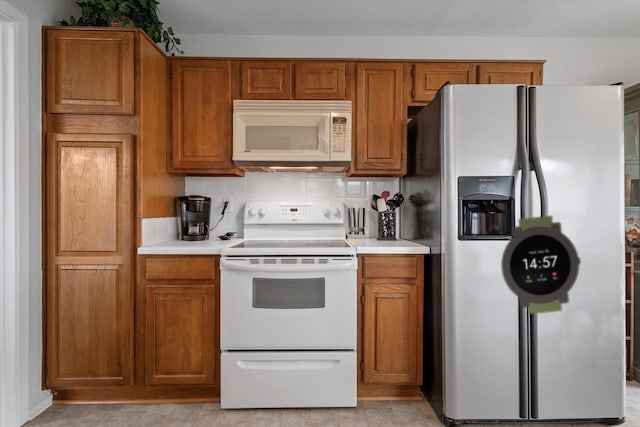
{"hour": 14, "minute": 57}
